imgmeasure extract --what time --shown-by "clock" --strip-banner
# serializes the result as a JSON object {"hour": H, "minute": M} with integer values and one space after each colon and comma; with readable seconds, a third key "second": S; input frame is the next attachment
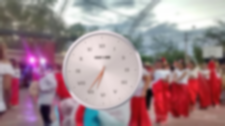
{"hour": 6, "minute": 36}
